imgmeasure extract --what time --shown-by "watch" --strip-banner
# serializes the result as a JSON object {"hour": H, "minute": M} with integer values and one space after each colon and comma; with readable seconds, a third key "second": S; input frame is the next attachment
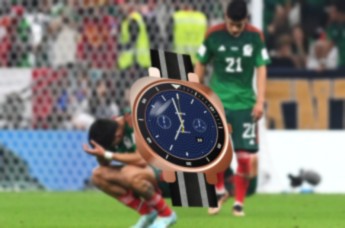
{"hour": 6, "minute": 58}
